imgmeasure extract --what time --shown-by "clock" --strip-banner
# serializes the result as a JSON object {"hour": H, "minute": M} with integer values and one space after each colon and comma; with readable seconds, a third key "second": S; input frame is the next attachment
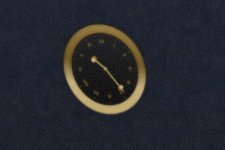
{"hour": 10, "minute": 24}
